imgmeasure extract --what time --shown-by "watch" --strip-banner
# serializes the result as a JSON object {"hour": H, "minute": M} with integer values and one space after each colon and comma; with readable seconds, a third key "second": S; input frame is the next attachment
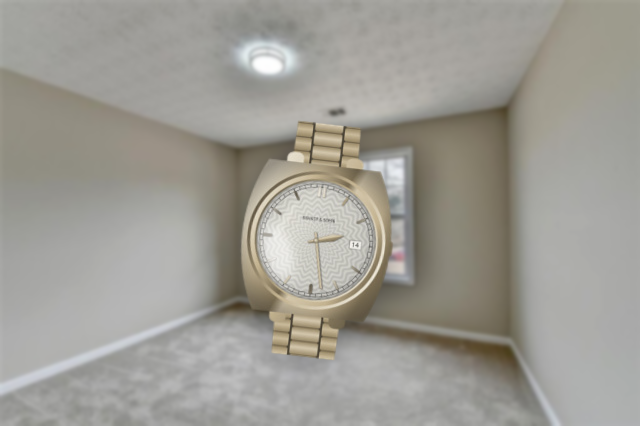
{"hour": 2, "minute": 28}
